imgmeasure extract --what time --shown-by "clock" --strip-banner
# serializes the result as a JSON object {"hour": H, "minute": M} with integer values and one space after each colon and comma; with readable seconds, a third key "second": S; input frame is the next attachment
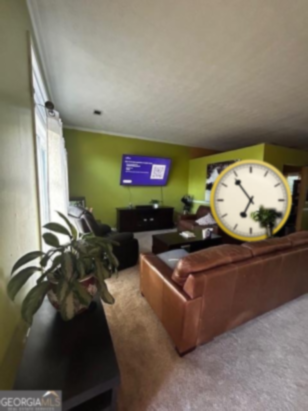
{"hour": 6, "minute": 54}
